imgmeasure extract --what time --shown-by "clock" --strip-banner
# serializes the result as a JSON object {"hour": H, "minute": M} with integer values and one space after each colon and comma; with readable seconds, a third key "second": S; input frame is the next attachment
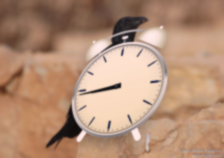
{"hour": 8, "minute": 44}
